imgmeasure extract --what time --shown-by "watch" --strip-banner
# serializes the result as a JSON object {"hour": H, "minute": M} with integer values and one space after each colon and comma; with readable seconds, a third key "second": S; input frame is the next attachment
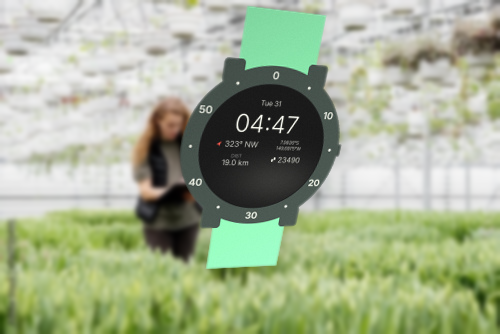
{"hour": 4, "minute": 47}
